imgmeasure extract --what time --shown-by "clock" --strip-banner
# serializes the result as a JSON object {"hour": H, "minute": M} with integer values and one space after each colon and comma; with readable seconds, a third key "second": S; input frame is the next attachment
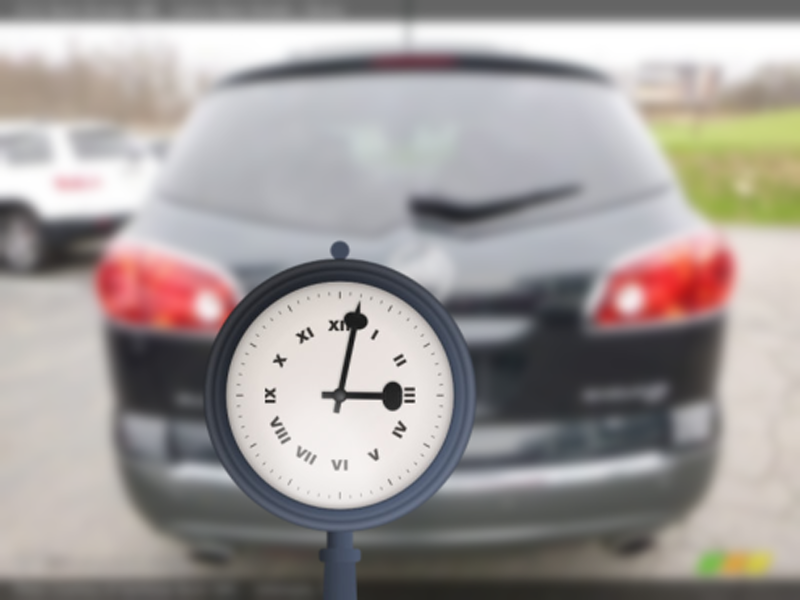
{"hour": 3, "minute": 2}
